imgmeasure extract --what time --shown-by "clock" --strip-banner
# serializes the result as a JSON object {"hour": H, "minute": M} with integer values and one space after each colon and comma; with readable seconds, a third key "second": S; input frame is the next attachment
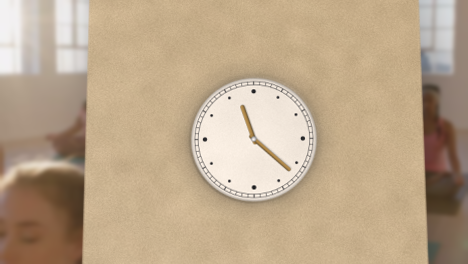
{"hour": 11, "minute": 22}
